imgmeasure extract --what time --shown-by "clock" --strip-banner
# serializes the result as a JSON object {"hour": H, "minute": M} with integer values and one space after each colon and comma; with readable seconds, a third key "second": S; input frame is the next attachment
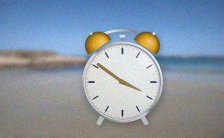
{"hour": 3, "minute": 51}
